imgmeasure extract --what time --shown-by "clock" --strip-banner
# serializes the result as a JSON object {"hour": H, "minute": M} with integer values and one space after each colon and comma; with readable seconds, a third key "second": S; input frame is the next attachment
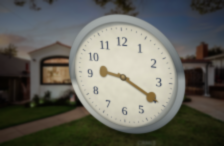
{"hour": 9, "minute": 20}
